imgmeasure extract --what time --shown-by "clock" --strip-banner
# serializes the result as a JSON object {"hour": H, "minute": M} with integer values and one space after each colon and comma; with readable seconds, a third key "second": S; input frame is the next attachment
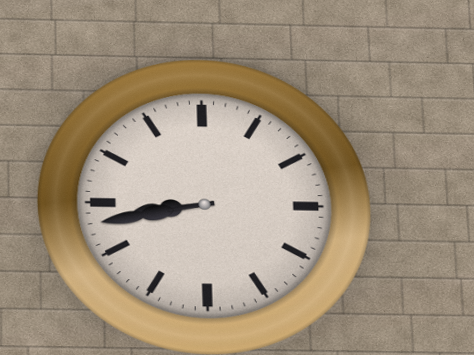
{"hour": 8, "minute": 43}
